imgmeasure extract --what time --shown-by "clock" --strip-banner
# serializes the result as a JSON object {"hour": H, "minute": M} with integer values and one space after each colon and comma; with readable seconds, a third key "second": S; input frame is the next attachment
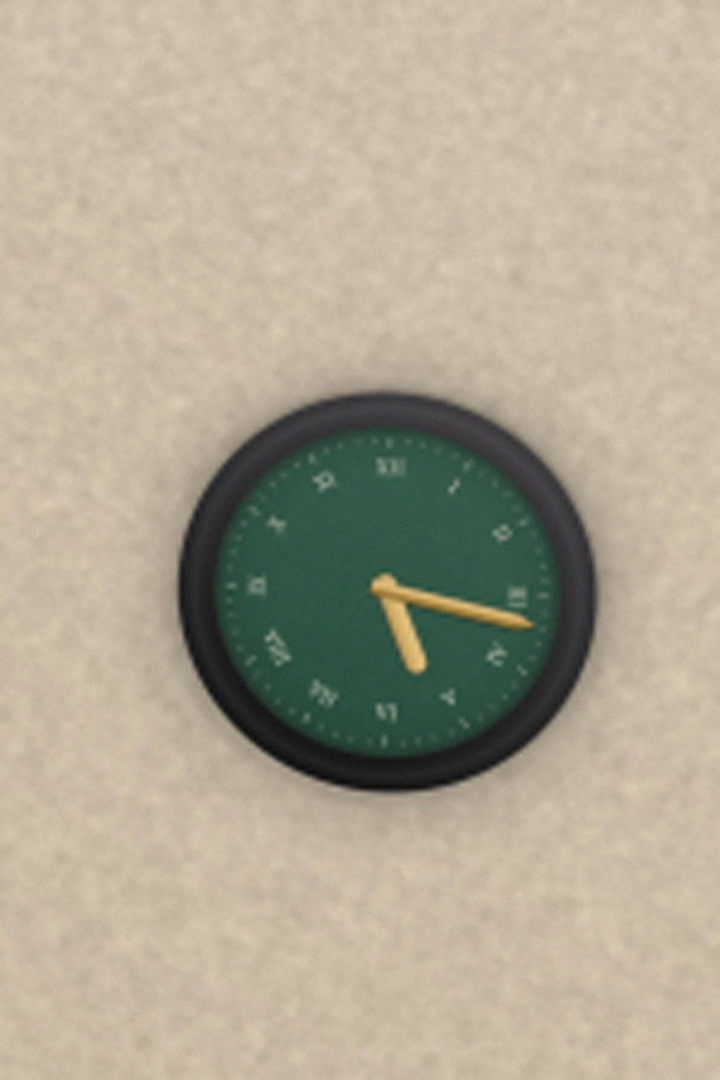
{"hour": 5, "minute": 17}
